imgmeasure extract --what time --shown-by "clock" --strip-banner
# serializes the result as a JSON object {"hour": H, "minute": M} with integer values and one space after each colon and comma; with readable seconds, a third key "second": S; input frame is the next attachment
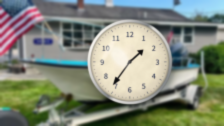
{"hour": 1, "minute": 36}
